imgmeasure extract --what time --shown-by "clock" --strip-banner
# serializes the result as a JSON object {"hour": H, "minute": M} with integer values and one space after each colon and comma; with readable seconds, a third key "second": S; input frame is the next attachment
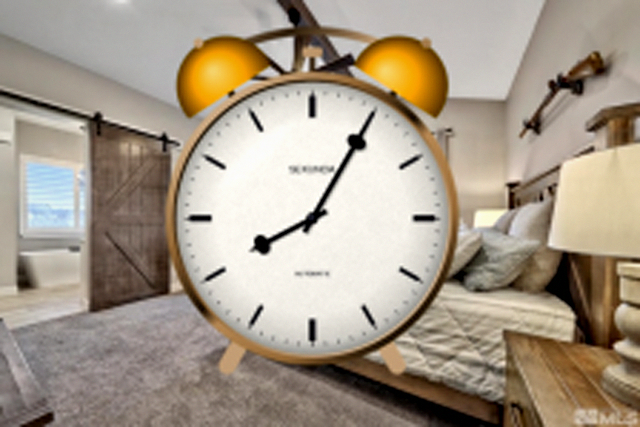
{"hour": 8, "minute": 5}
